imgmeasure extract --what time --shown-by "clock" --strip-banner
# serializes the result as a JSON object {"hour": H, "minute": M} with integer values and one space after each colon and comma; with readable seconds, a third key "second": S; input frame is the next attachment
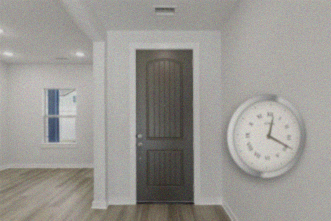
{"hour": 12, "minute": 19}
